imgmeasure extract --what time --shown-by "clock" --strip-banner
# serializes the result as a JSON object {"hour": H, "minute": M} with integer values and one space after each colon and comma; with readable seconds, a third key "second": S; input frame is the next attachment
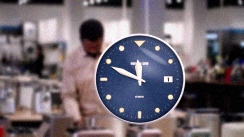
{"hour": 11, "minute": 49}
